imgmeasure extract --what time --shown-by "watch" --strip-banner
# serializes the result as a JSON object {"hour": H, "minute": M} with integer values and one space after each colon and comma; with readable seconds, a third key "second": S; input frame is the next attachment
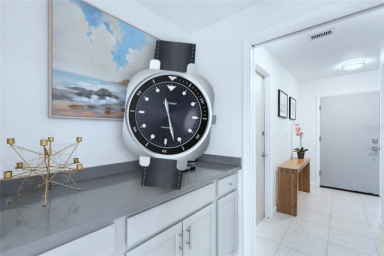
{"hour": 11, "minute": 27}
